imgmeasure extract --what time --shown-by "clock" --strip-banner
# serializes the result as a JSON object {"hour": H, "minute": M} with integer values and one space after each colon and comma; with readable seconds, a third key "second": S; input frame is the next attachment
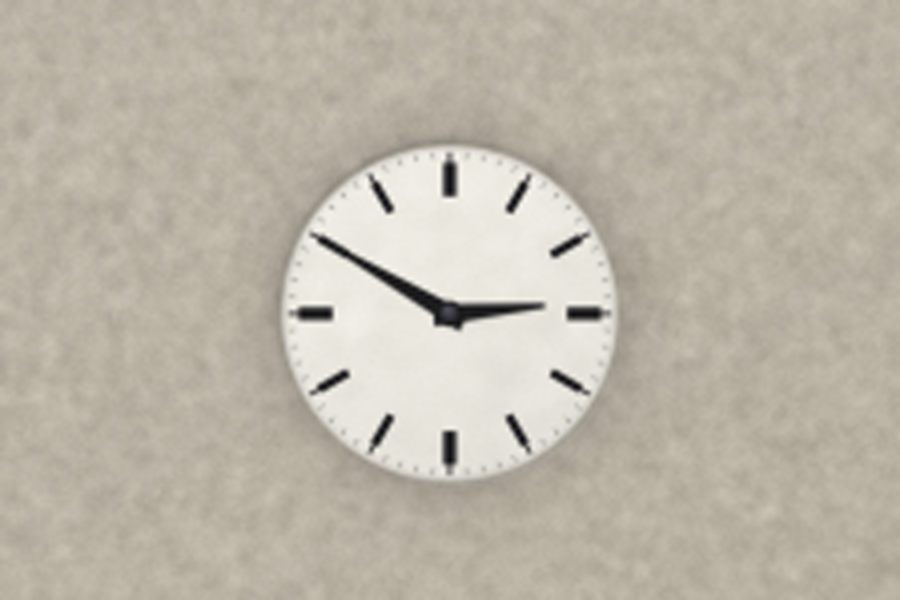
{"hour": 2, "minute": 50}
